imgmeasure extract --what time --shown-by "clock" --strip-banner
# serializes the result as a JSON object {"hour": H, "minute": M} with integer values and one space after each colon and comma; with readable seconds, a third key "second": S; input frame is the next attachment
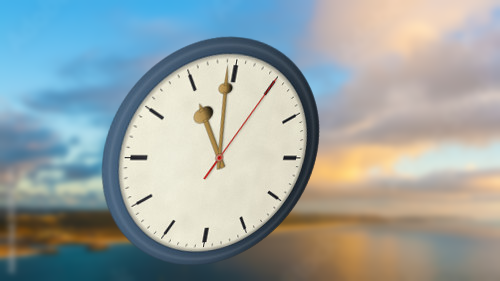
{"hour": 10, "minute": 59, "second": 5}
